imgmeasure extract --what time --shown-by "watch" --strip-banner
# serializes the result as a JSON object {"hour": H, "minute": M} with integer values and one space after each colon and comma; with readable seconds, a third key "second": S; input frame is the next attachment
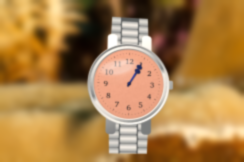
{"hour": 1, "minute": 5}
